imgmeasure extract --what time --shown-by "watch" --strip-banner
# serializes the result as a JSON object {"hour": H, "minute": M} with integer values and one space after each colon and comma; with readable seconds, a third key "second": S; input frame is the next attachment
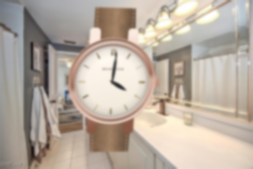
{"hour": 4, "minute": 1}
